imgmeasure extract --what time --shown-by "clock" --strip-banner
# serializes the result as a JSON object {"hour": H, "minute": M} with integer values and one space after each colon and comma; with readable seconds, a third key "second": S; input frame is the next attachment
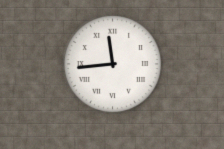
{"hour": 11, "minute": 44}
